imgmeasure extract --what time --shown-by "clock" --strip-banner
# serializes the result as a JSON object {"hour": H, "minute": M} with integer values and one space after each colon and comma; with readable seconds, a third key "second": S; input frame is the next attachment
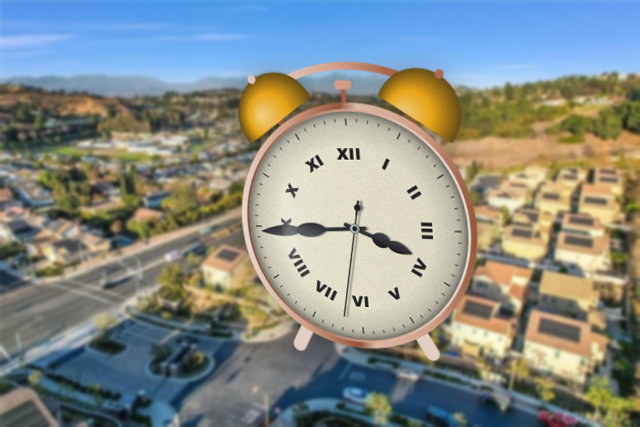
{"hour": 3, "minute": 44, "second": 32}
